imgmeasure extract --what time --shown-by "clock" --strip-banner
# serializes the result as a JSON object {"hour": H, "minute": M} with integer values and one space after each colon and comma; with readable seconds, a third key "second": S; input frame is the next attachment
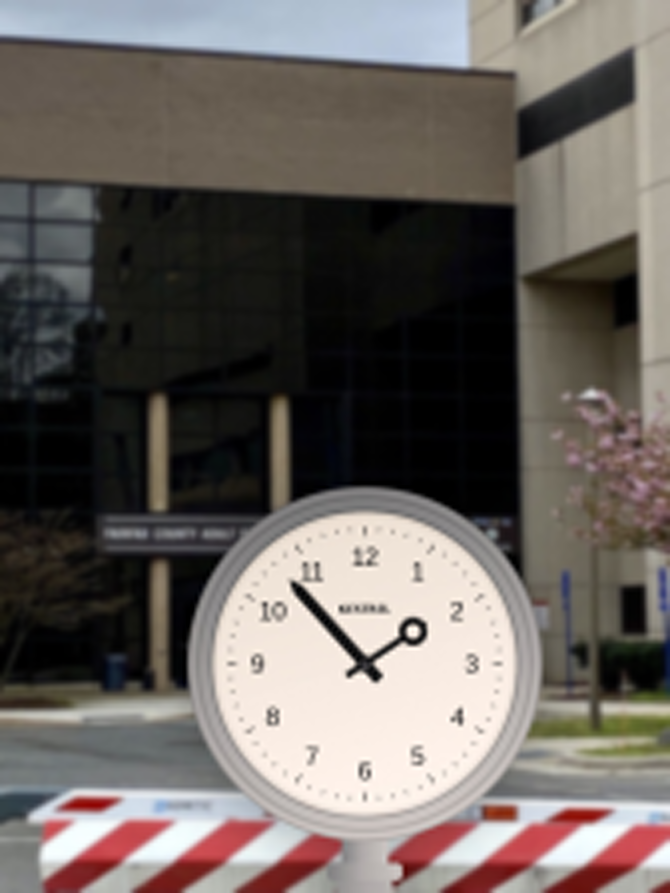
{"hour": 1, "minute": 53}
